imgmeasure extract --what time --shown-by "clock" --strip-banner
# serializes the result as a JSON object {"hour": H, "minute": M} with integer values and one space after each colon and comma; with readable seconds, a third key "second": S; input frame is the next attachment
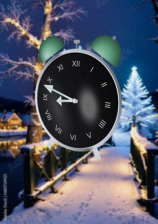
{"hour": 8, "minute": 48}
